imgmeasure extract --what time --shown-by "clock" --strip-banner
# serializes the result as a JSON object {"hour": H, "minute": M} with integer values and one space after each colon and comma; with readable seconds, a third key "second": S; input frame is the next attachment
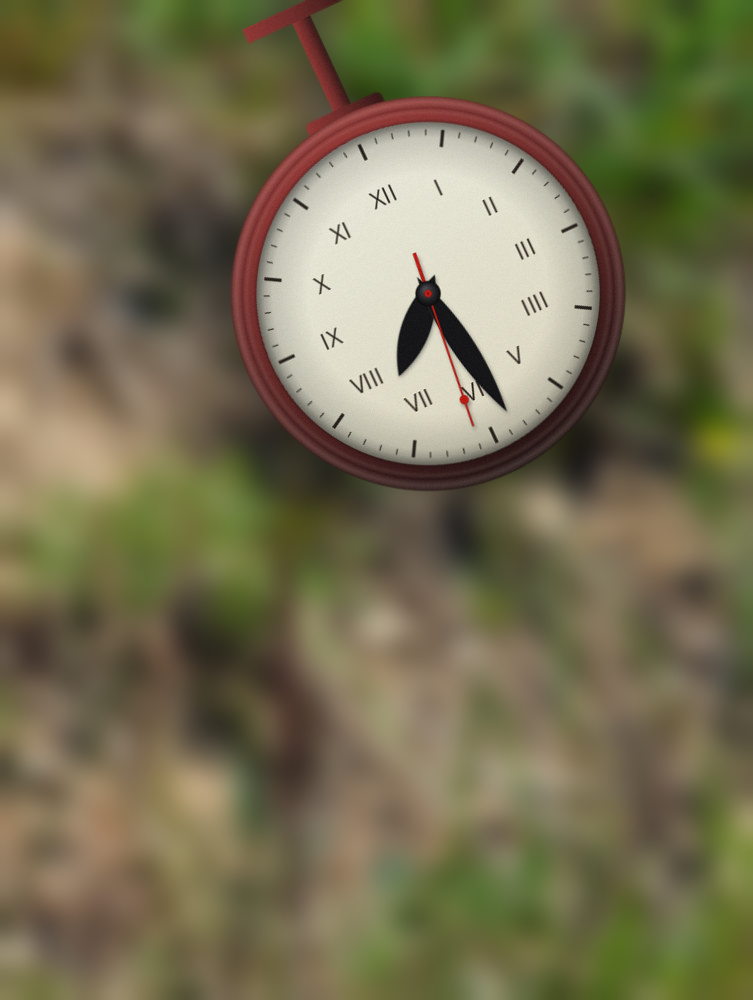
{"hour": 7, "minute": 28, "second": 31}
